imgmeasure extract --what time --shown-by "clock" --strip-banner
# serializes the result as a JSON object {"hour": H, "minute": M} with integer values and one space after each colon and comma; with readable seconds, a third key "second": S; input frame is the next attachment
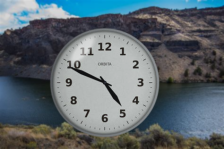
{"hour": 4, "minute": 49}
